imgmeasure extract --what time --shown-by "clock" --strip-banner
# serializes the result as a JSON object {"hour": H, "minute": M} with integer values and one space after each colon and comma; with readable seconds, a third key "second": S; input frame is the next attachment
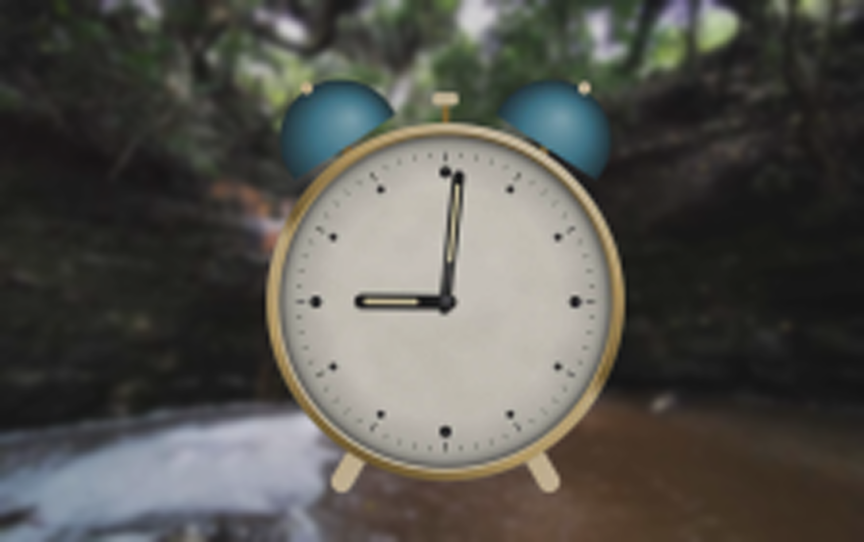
{"hour": 9, "minute": 1}
